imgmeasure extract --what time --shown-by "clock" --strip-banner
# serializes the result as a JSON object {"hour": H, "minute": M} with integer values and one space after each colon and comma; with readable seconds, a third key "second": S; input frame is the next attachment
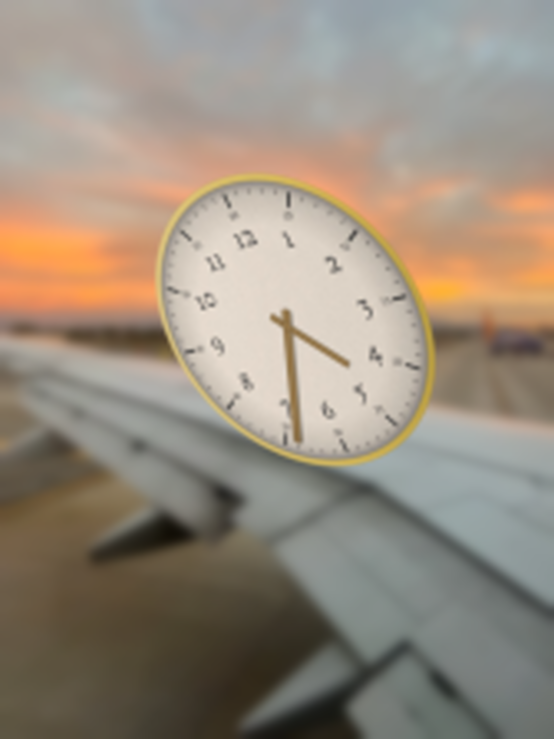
{"hour": 4, "minute": 34}
